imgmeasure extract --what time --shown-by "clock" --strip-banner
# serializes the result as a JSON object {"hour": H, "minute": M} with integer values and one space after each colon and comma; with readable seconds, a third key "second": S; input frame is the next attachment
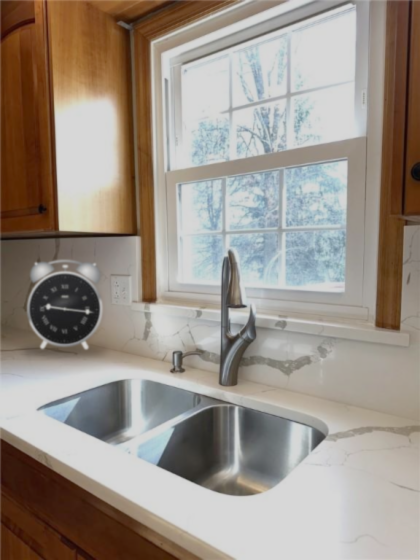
{"hour": 9, "minute": 16}
